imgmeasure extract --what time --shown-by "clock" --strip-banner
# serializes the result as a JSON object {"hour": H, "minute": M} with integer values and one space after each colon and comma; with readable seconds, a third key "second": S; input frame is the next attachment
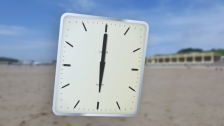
{"hour": 6, "minute": 0}
